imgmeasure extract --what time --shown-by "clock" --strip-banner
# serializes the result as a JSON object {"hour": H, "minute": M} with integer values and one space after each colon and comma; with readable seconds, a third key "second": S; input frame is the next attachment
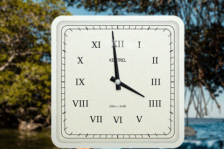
{"hour": 3, "minute": 59}
